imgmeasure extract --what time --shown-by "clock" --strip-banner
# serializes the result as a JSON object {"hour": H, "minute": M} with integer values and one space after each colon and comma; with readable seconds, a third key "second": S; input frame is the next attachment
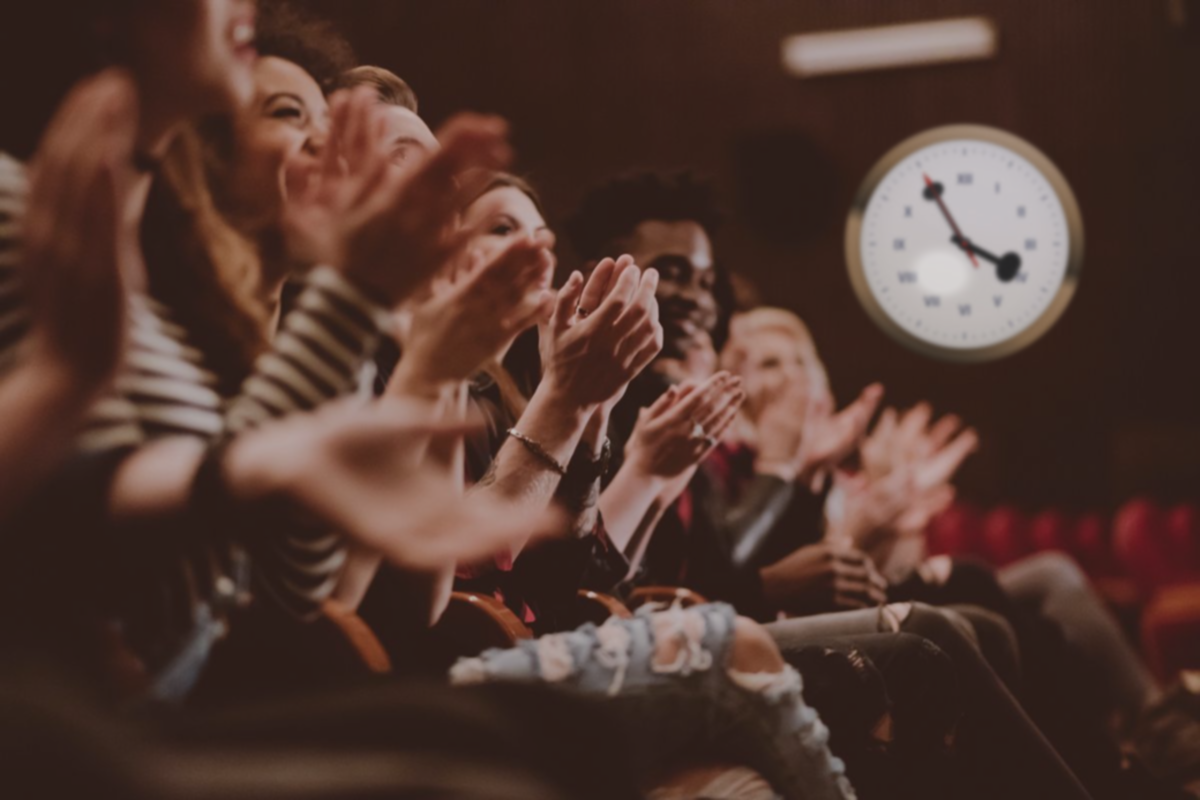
{"hour": 3, "minute": 54, "second": 55}
